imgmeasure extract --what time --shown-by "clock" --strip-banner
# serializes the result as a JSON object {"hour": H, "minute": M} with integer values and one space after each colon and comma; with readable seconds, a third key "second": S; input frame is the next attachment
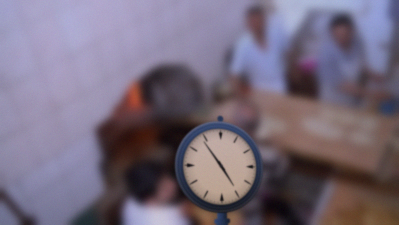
{"hour": 4, "minute": 54}
